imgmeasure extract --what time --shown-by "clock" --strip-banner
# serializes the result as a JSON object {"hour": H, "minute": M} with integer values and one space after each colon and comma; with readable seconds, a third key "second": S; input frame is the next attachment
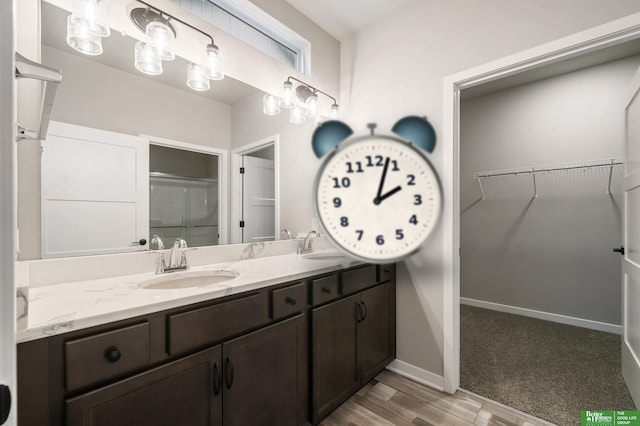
{"hour": 2, "minute": 3}
